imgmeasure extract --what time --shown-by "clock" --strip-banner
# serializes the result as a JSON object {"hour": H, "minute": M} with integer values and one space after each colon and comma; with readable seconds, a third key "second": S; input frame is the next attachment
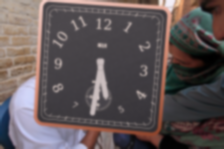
{"hour": 5, "minute": 31}
